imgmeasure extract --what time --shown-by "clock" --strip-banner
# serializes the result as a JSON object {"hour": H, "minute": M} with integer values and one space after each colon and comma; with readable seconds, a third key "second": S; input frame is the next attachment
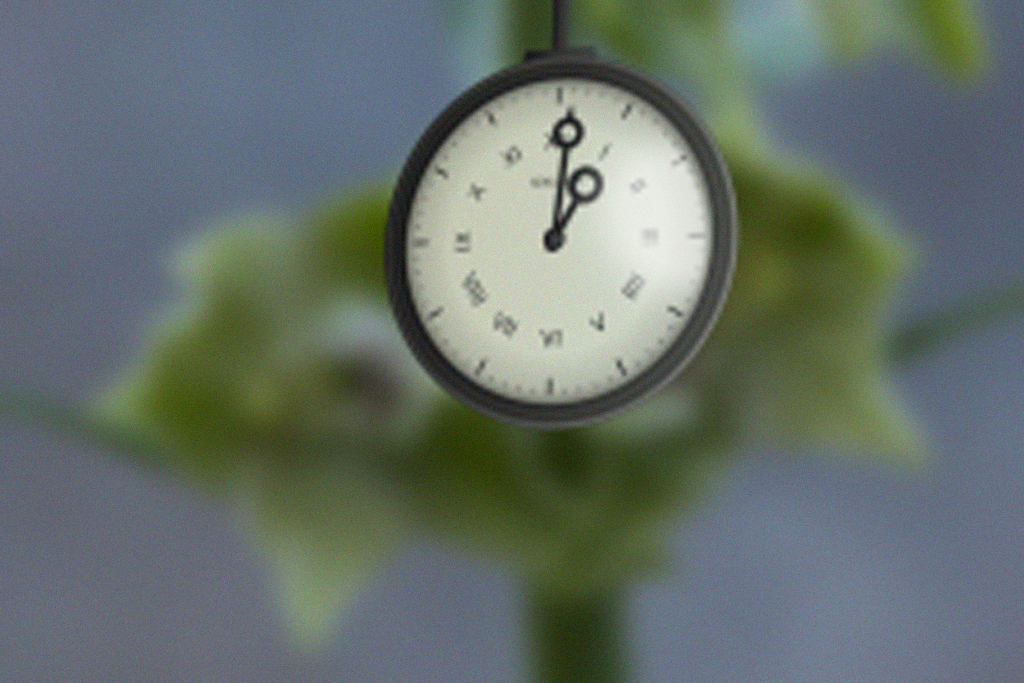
{"hour": 1, "minute": 1}
